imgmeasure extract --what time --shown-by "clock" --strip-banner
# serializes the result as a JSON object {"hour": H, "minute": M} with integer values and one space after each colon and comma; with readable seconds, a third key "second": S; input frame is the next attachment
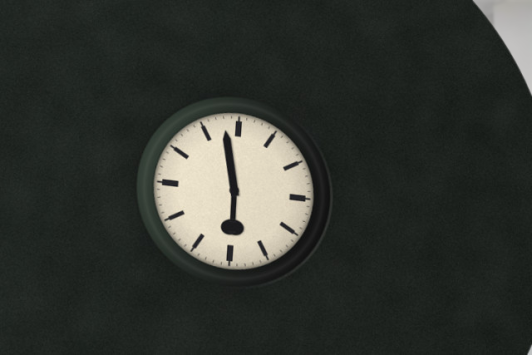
{"hour": 5, "minute": 58}
